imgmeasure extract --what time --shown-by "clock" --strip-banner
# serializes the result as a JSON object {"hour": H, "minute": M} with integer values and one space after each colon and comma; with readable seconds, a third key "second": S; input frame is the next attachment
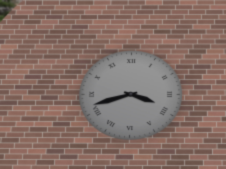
{"hour": 3, "minute": 42}
